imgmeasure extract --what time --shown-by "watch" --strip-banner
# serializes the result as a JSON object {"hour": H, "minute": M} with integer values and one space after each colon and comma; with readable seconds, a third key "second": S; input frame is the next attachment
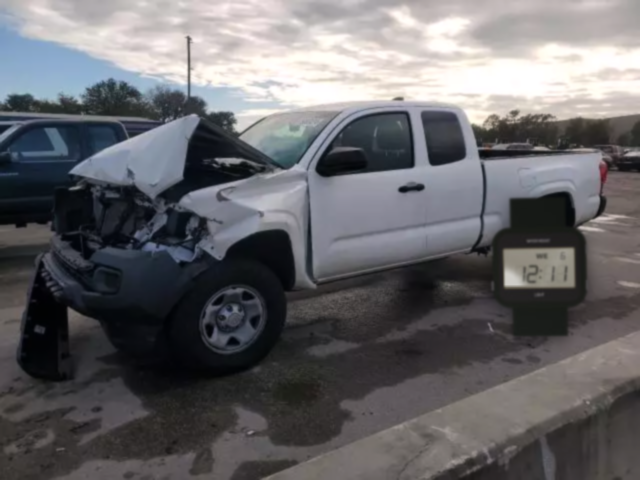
{"hour": 12, "minute": 11}
